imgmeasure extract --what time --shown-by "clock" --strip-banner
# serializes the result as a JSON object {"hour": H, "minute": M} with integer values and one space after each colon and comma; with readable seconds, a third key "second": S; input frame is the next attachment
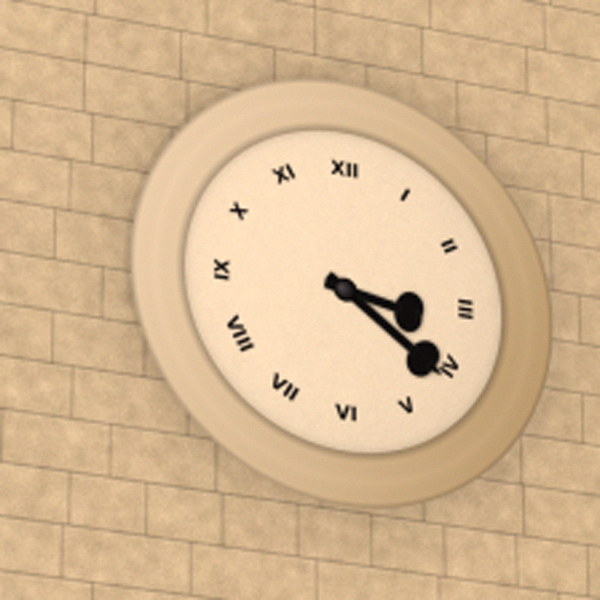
{"hour": 3, "minute": 21}
